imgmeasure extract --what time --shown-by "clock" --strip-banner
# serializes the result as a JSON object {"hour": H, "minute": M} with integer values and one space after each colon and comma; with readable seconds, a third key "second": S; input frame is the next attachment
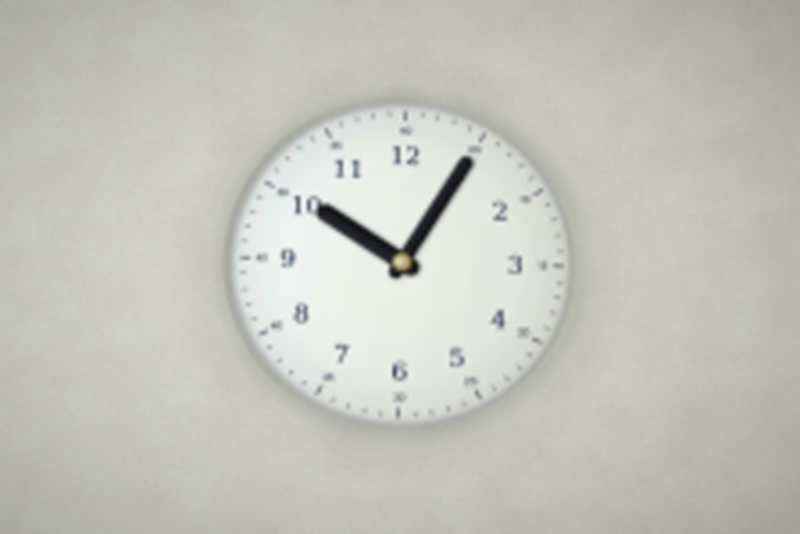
{"hour": 10, "minute": 5}
